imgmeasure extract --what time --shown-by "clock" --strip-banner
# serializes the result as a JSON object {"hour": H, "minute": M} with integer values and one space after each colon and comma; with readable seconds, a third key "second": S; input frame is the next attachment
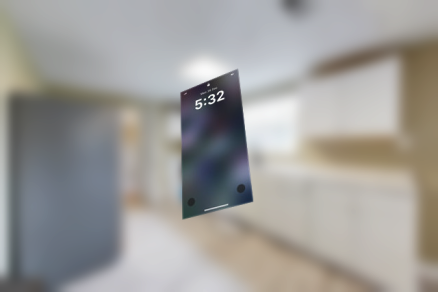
{"hour": 5, "minute": 32}
